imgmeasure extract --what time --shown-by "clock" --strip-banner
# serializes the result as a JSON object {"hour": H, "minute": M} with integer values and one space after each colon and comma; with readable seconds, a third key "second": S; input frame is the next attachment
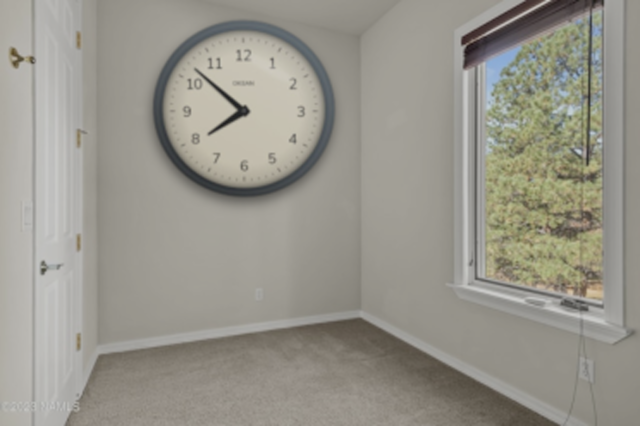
{"hour": 7, "minute": 52}
